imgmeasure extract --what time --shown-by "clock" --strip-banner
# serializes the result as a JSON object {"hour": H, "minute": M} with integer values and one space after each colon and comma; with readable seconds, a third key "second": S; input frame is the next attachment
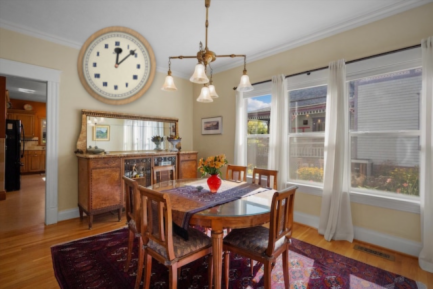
{"hour": 12, "minute": 8}
